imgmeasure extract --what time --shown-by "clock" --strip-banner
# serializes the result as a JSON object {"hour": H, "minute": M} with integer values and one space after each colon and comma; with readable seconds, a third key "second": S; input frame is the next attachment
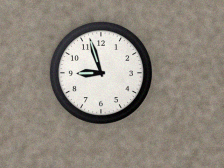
{"hour": 8, "minute": 57}
